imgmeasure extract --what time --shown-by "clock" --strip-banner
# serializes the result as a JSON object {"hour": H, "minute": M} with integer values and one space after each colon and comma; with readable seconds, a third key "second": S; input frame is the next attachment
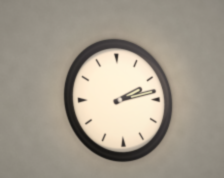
{"hour": 2, "minute": 13}
